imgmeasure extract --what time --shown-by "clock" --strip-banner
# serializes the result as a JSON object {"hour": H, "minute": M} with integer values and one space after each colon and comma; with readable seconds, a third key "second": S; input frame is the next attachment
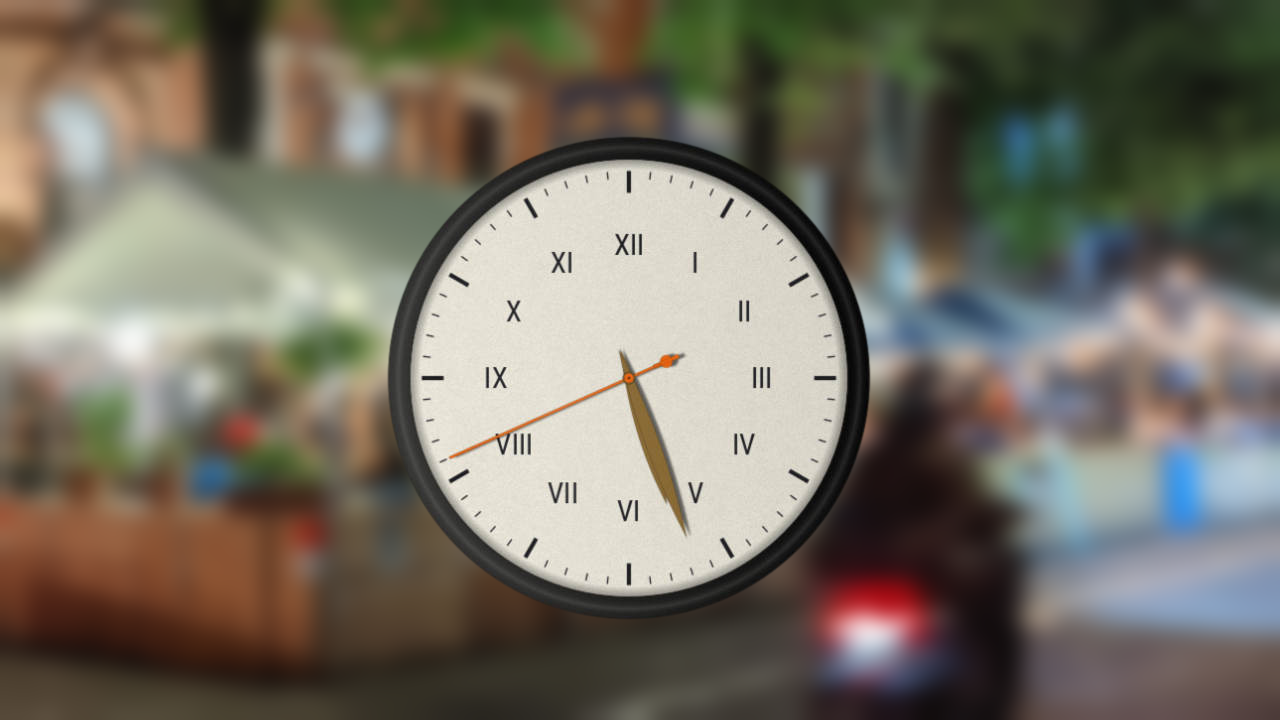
{"hour": 5, "minute": 26, "second": 41}
